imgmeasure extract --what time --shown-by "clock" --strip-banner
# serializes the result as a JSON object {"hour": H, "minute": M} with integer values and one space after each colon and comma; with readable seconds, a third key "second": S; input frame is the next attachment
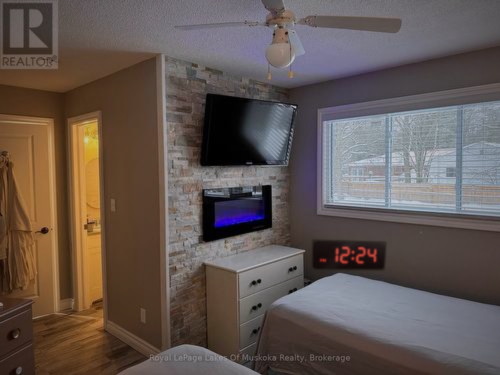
{"hour": 12, "minute": 24}
